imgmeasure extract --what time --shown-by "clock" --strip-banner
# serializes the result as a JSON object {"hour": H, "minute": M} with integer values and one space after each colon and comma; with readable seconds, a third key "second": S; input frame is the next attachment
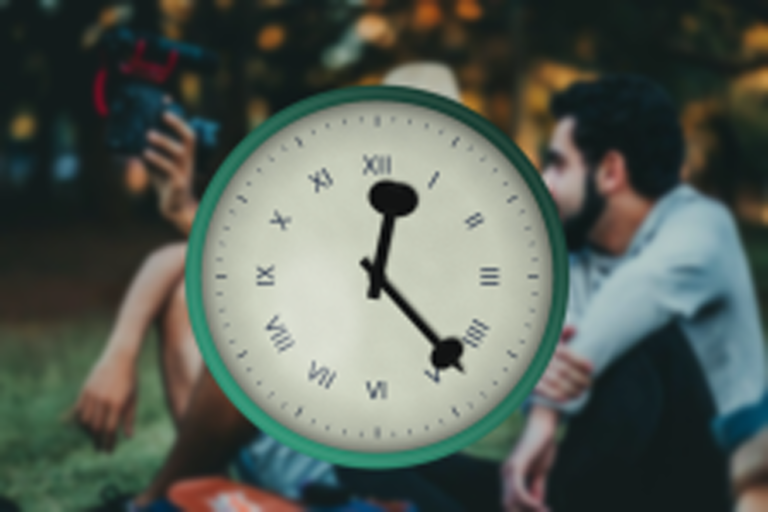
{"hour": 12, "minute": 23}
